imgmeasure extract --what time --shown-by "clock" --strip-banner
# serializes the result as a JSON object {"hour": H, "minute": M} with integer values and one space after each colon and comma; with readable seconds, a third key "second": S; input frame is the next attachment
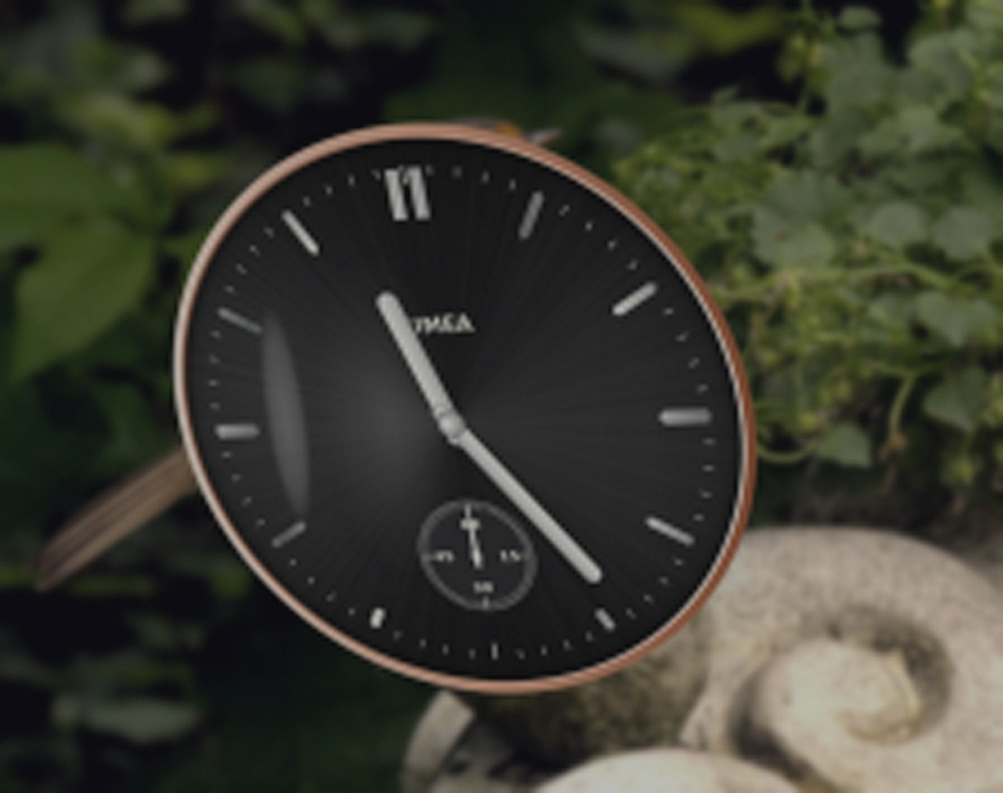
{"hour": 11, "minute": 24}
